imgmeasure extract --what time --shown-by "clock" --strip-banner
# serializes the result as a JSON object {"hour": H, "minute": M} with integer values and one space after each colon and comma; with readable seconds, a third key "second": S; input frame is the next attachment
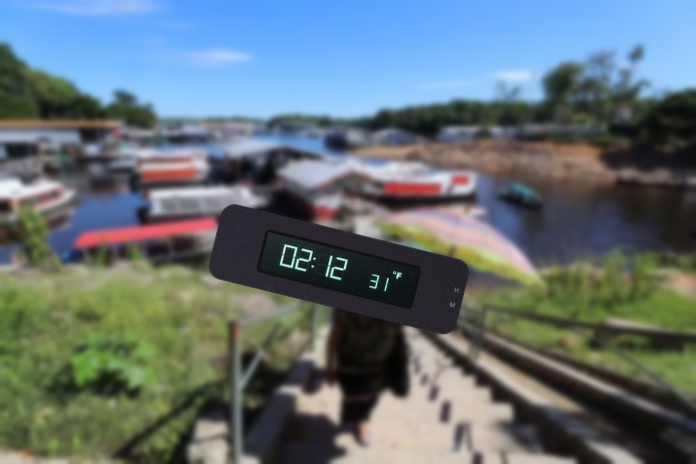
{"hour": 2, "minute": 12}
